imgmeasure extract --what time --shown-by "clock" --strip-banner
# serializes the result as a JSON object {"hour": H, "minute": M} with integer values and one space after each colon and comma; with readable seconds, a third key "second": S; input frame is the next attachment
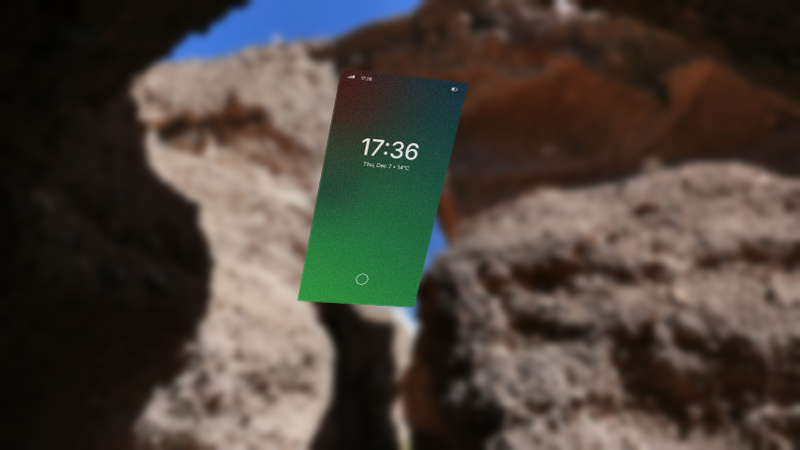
{"hour": 17, "minute": 36}
